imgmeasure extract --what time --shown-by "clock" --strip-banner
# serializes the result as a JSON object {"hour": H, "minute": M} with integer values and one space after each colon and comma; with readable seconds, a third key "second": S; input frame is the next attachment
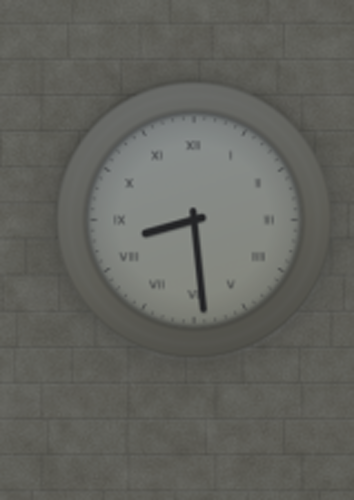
{"hour": 8, "minute": 29}
